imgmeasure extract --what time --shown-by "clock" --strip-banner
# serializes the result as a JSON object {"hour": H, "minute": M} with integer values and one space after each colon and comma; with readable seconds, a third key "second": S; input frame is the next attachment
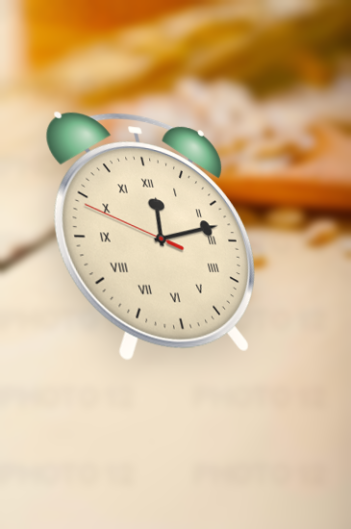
{"hour": 12, "minute": 12, "second": 49}
